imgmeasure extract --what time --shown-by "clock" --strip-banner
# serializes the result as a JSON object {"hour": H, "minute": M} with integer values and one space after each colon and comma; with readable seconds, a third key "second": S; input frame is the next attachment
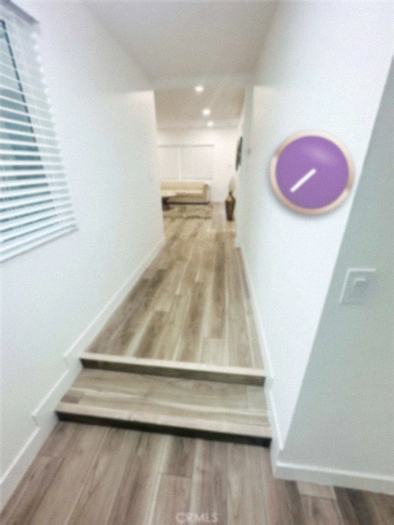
{"hour": 7, "minute": 38}
